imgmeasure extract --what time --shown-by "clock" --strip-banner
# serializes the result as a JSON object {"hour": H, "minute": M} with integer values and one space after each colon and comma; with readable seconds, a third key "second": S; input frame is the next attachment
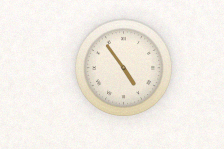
{"hour": 4, "minute": 54}
